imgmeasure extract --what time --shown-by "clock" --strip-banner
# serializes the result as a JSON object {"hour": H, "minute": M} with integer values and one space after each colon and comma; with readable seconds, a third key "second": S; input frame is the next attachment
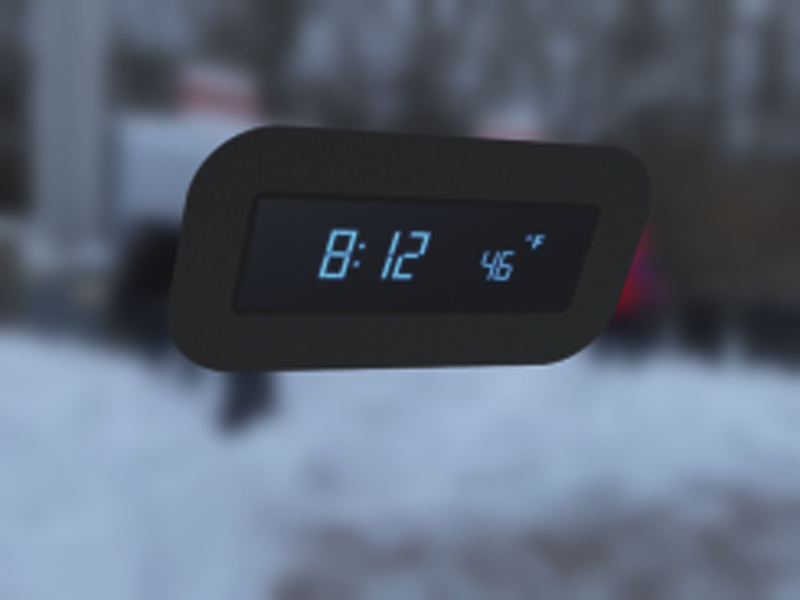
{"hour": 8, "minute": 12}
